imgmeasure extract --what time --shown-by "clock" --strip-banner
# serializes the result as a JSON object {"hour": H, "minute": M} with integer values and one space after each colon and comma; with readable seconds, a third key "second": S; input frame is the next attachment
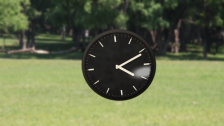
{"hour": 4, "minute": 11}
